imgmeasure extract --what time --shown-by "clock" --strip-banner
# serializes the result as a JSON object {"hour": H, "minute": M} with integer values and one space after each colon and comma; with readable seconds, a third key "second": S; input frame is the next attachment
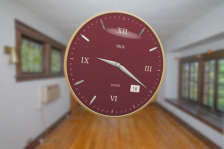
{"hour": 9, "minute": 20}
